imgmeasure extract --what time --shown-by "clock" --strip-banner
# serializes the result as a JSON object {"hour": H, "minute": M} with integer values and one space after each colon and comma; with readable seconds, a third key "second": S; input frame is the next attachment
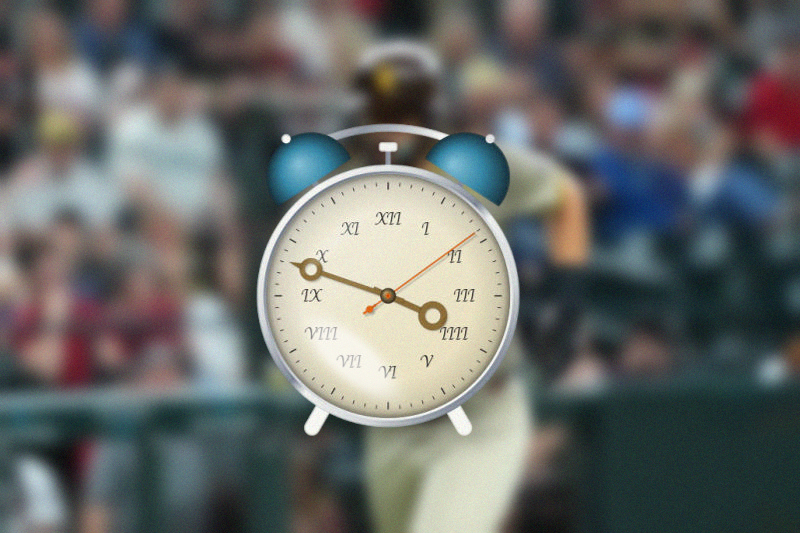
{"hour": 3, "minute": 48, "second": 9}
